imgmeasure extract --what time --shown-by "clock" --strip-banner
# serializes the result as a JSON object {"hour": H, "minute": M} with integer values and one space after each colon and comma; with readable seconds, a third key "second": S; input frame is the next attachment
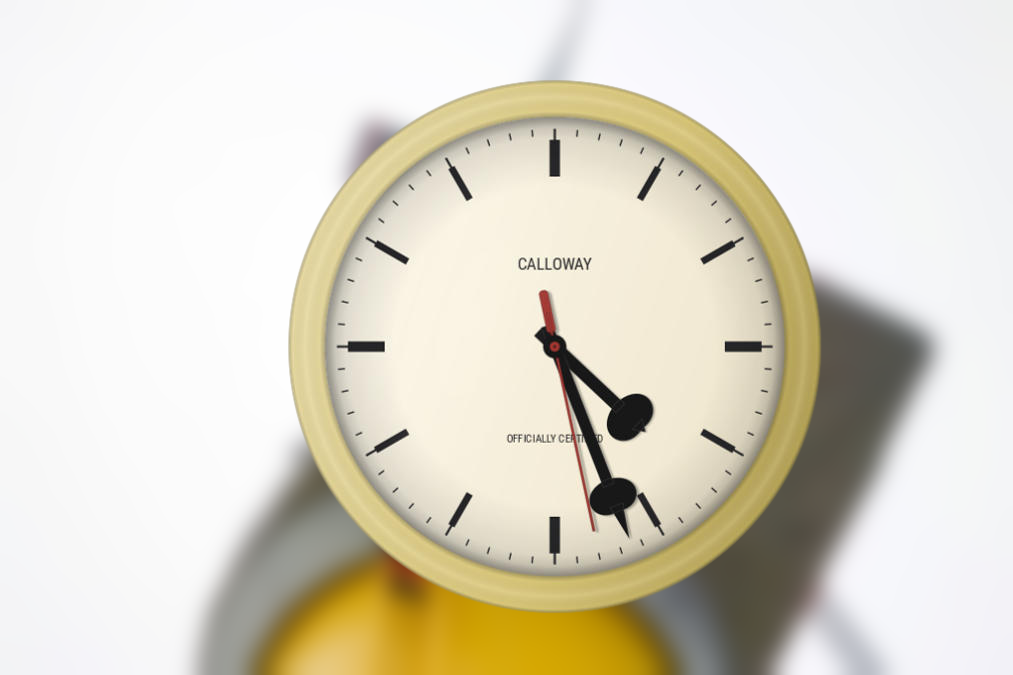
{"hour": 4, "minute": 26, "second": 28}
